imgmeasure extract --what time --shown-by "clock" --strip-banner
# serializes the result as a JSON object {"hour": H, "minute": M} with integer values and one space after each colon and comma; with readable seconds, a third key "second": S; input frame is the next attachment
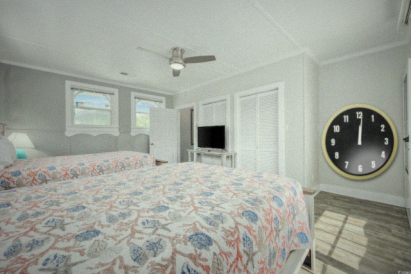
{"hour": 12, "minute": 1}
